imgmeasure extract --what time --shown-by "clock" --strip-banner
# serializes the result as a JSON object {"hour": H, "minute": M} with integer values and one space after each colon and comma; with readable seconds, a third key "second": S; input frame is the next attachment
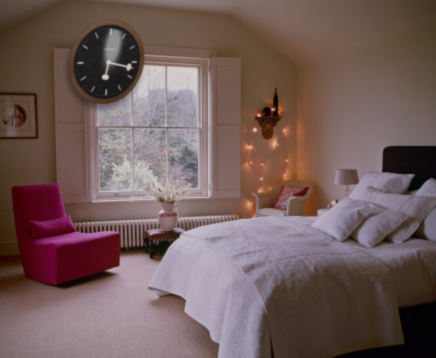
{"hour": 6, "minute": 17}
